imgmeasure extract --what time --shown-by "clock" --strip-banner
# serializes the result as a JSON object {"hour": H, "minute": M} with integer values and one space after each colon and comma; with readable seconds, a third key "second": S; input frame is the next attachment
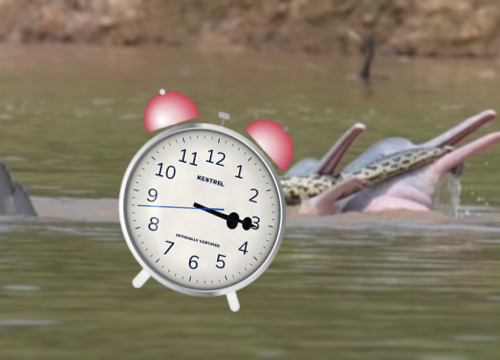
{"hour": 3, "minute": 15, "second": 43}
